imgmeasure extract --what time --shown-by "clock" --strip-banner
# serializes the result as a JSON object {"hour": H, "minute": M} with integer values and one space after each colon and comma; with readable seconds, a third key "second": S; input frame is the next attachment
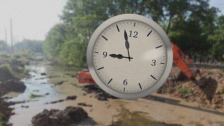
{"hour": 8, "minute": 57}
